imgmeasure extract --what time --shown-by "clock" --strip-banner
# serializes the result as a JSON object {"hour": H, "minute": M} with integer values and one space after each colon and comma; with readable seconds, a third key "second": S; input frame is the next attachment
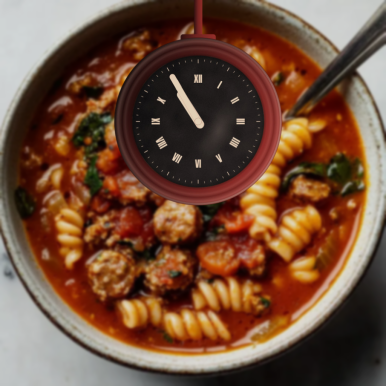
{"hour": 10, "minute": 55}
